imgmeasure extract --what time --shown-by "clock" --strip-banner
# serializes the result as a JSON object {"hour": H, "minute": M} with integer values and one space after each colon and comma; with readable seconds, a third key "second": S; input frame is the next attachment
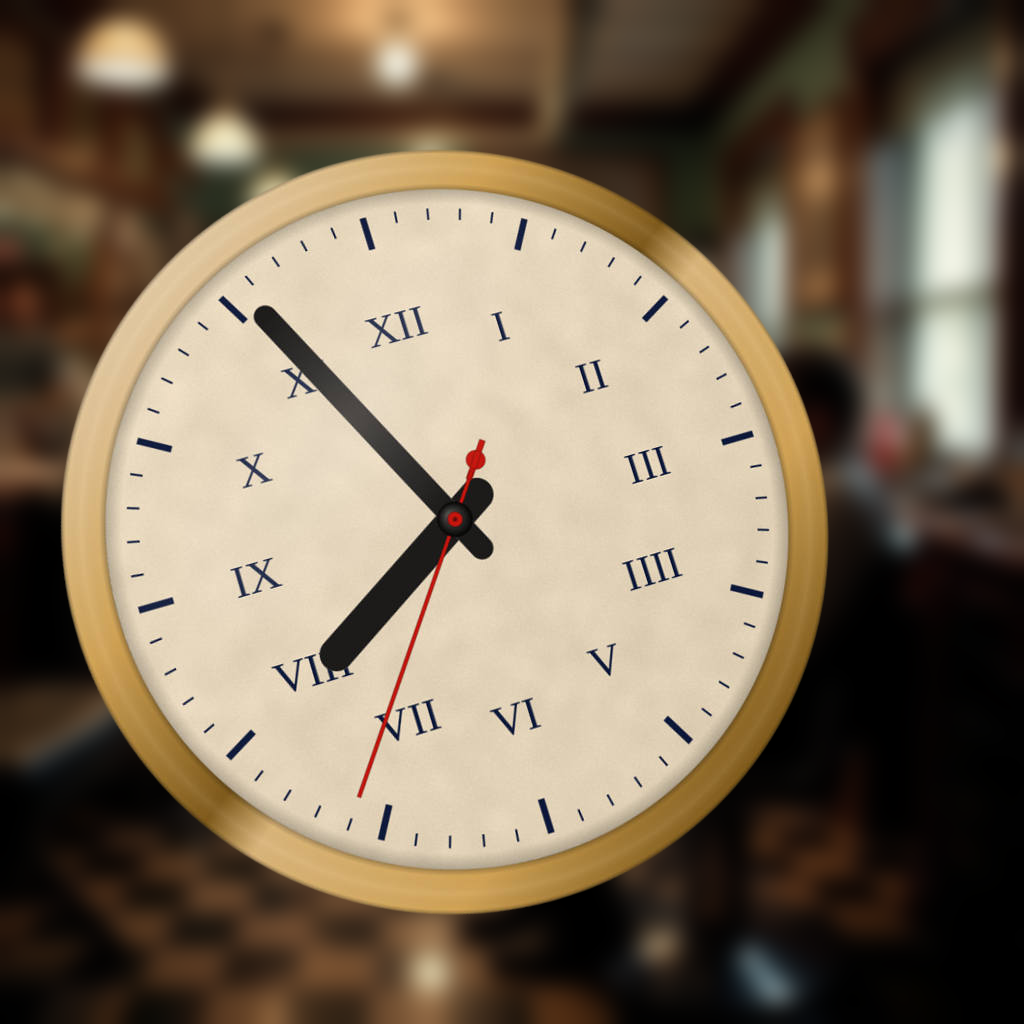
{"hour": 7, "minute": 55, "second": 36}
